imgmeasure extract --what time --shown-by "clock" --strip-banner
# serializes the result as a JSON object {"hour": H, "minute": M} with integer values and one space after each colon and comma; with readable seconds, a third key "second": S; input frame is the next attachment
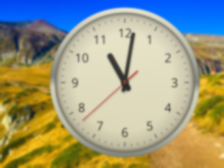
{"hour": 11, "minute": 1, "second": 38}
